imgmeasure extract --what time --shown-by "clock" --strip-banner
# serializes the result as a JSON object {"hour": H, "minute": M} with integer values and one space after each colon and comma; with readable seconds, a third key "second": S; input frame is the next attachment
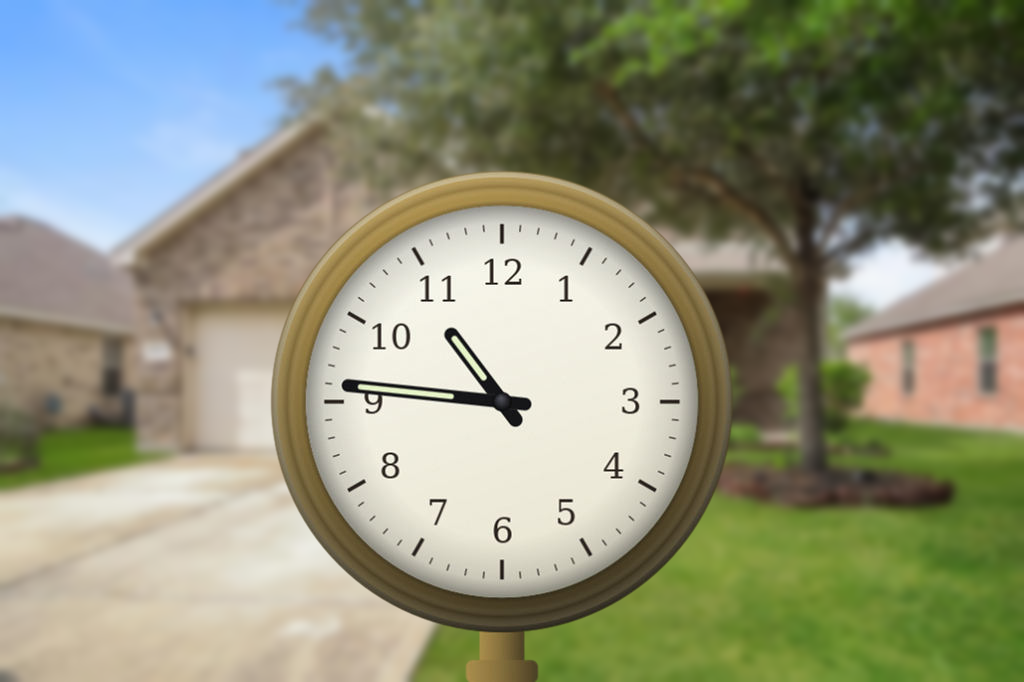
{"hour": 10, "minute": 46}
